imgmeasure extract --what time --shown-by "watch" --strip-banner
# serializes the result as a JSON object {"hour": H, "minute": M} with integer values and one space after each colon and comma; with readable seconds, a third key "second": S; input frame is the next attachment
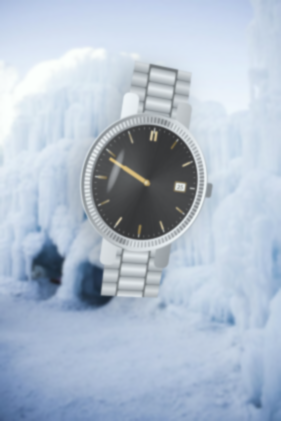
{"hour": 9, "minute": 49}
